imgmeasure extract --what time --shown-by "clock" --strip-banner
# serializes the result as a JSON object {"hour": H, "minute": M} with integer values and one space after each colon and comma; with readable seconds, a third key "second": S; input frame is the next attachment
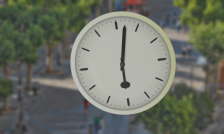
{"hour": 6, "minute": 2}
